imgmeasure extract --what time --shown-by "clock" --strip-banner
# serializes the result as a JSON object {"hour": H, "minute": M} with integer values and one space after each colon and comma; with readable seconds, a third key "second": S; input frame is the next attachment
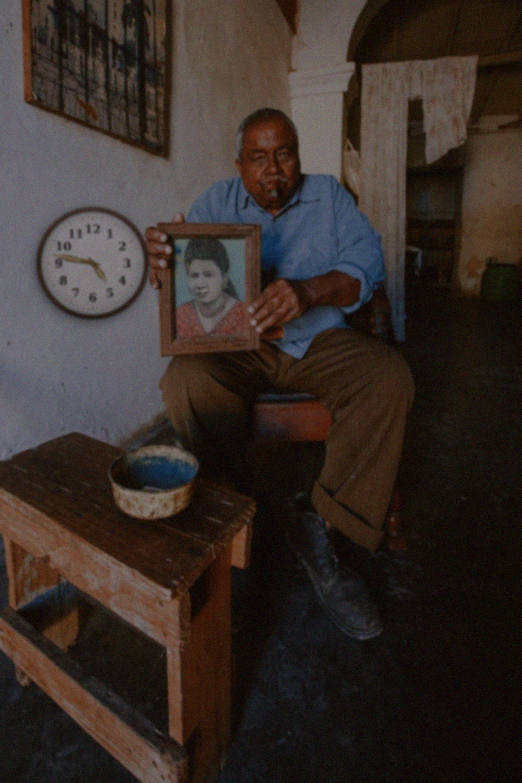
{"hour": 4, "minute": 47}
